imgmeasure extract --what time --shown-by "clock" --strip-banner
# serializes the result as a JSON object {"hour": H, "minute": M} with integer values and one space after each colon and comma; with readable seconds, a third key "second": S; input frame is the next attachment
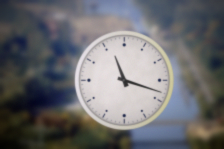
{"hour": 11, "minute": 18}
